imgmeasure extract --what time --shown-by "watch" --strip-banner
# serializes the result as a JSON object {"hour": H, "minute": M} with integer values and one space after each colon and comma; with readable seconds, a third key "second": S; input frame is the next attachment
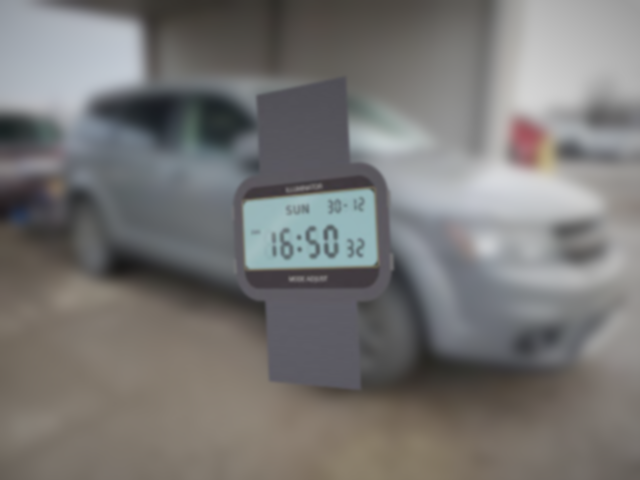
{"hour": 16, "minute": 50, "second": 32}
